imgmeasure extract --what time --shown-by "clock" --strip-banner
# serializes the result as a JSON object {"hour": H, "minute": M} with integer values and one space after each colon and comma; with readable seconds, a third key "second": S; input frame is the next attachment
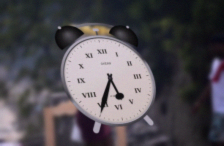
{"hour": 5, "minute": 35}
